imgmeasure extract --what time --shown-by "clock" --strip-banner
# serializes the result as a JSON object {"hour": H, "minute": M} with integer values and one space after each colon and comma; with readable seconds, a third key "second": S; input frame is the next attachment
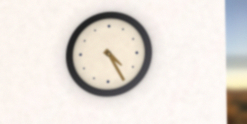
{"hour": 4, "minute": 25}
